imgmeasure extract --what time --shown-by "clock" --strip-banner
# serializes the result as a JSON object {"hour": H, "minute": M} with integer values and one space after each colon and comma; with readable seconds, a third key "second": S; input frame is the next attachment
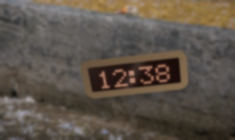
{"hour": 12, "minute": 38}
